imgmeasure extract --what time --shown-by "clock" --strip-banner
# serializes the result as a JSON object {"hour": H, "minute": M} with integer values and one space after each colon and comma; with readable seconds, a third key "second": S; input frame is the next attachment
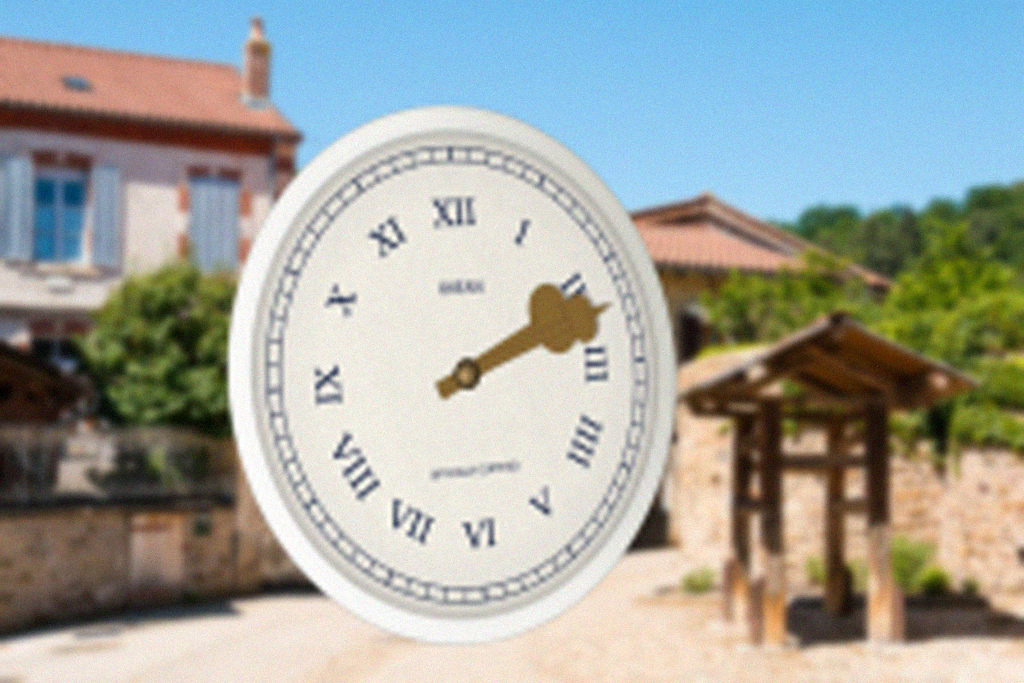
{"hour": 2, "minute": 12}
